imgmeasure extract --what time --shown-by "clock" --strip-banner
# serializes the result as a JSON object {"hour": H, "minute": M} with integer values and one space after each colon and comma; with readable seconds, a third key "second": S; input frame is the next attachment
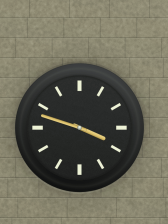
{"hour": 3, "minute": 48}
